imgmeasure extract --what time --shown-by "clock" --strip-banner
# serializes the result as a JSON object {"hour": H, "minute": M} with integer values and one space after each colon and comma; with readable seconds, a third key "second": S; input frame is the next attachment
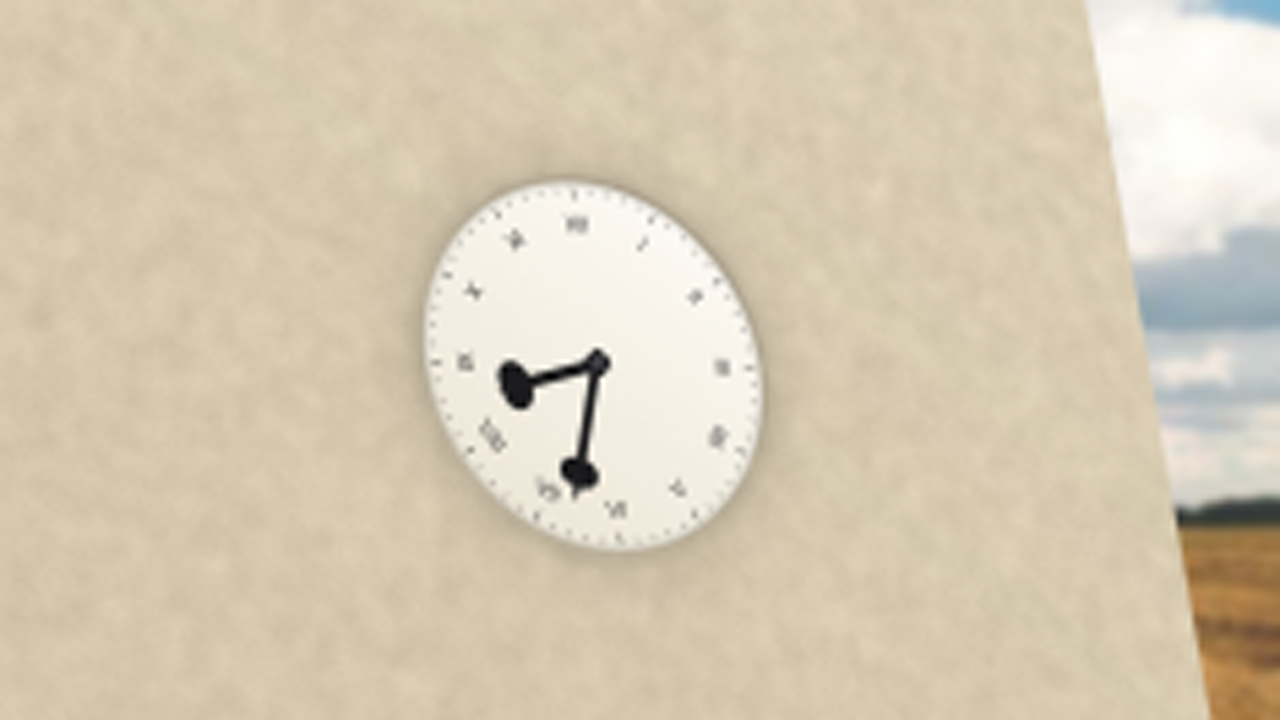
{"hour": 8, "minute": 33}
